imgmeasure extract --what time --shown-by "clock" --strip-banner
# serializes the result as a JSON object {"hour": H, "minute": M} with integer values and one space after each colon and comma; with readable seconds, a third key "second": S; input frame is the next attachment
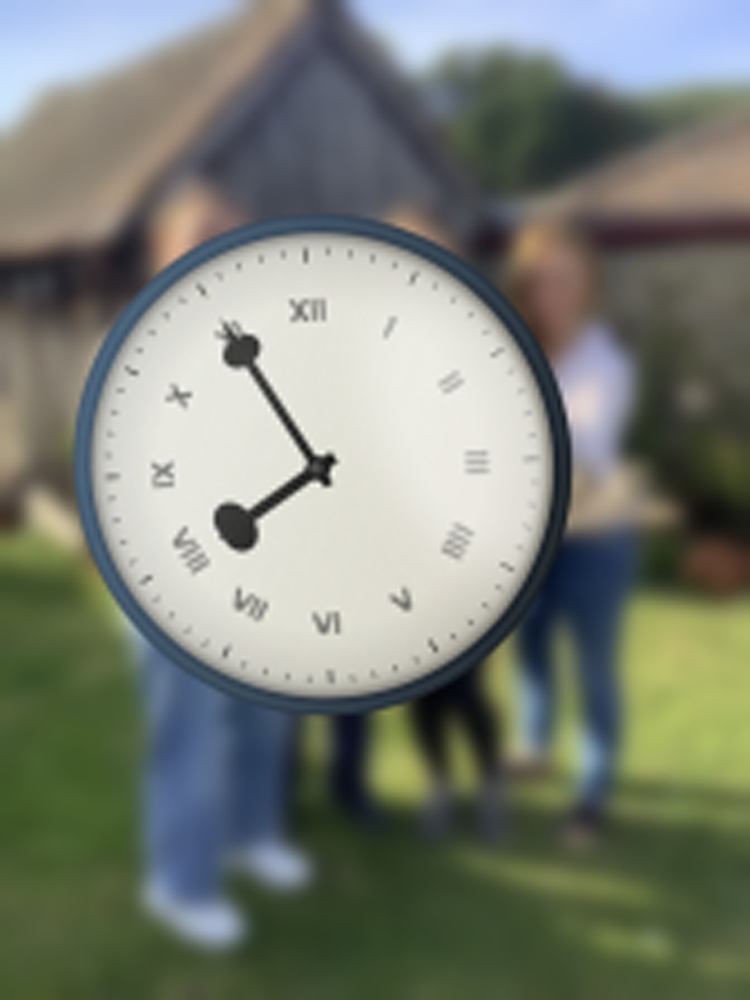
{"hour": 7, "minute": 55}
